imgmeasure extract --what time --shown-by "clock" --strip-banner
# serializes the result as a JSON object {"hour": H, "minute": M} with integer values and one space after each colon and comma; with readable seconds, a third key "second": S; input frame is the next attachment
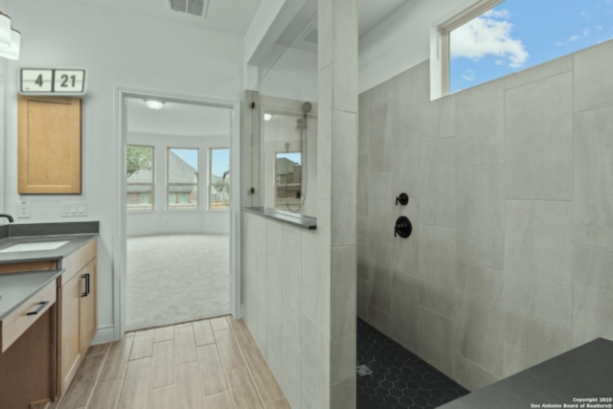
{"hour": 4, "minute": 21}
